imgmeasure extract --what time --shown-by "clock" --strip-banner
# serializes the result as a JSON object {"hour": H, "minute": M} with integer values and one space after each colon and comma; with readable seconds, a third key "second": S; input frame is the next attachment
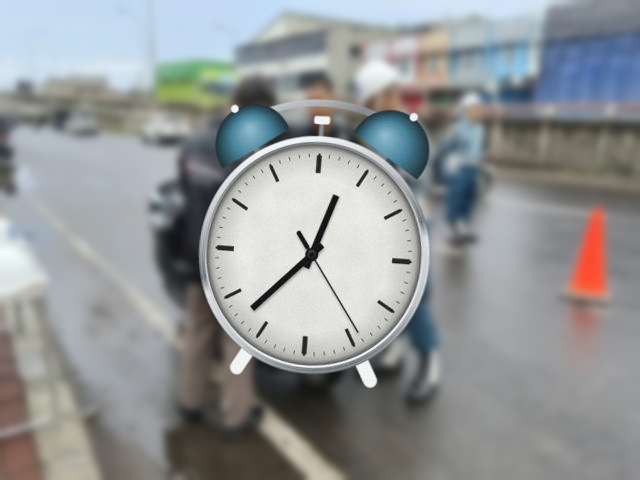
{"hour": 12, "minute": 37, "second": 24}
